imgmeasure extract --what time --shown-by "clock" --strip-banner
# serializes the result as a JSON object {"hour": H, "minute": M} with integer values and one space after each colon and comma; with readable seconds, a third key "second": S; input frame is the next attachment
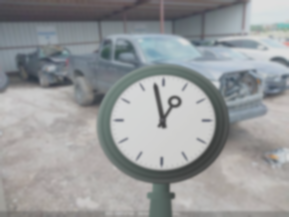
{"hour": 12, "minute": 58}
